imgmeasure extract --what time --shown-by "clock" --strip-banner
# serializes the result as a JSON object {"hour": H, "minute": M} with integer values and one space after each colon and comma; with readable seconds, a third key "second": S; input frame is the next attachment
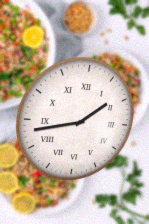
{"hour": 1, "minute": 43}
